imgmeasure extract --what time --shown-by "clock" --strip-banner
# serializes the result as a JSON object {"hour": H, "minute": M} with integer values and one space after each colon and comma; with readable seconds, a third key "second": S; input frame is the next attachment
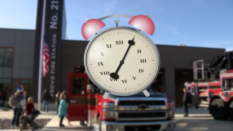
{"hour": 7, "minute": 5}
